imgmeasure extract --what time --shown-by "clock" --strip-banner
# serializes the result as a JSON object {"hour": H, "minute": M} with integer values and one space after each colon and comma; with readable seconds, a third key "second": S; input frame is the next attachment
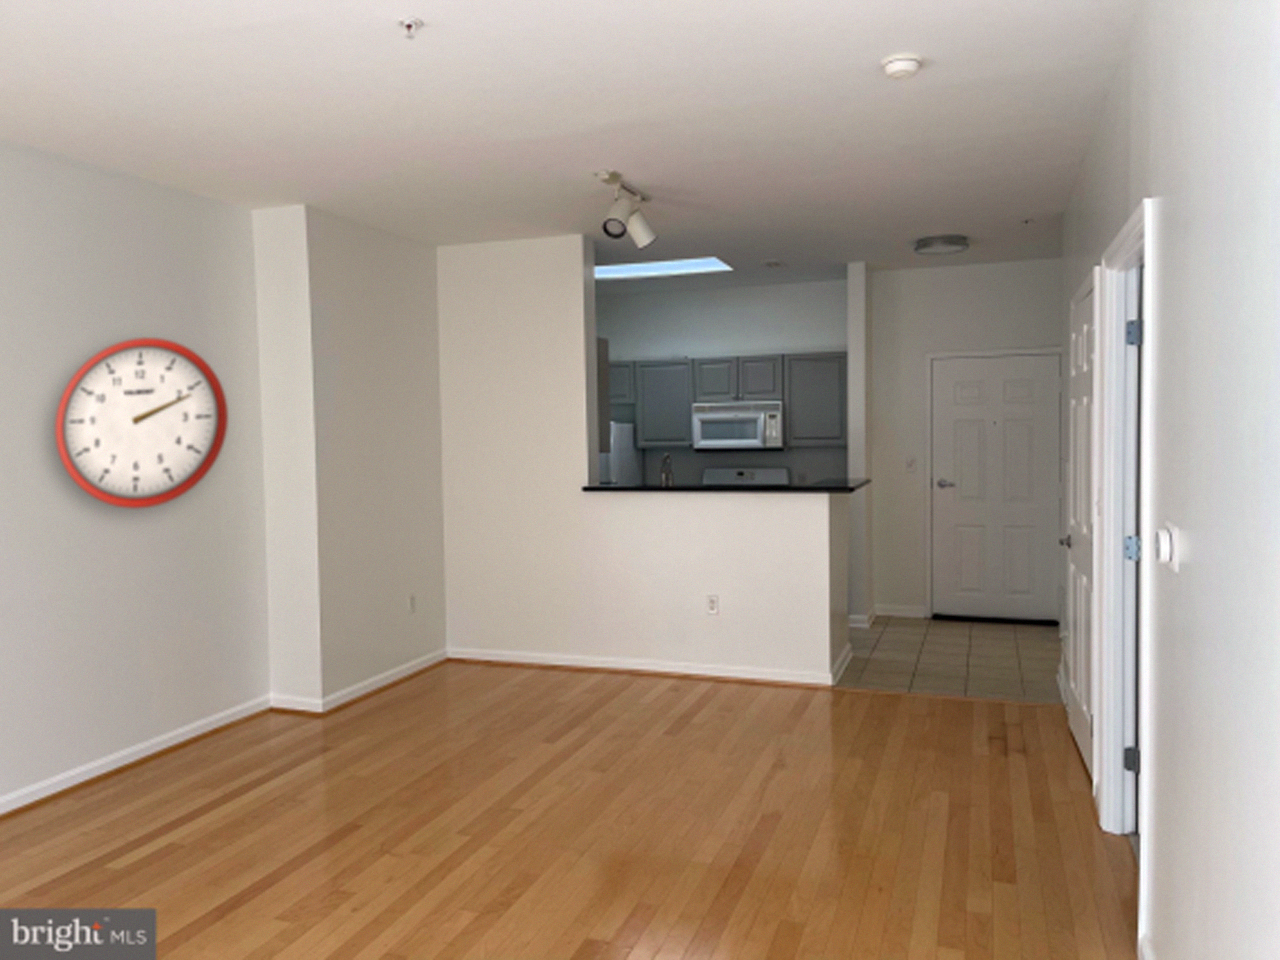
{"hour": 2, "minute": 11}
